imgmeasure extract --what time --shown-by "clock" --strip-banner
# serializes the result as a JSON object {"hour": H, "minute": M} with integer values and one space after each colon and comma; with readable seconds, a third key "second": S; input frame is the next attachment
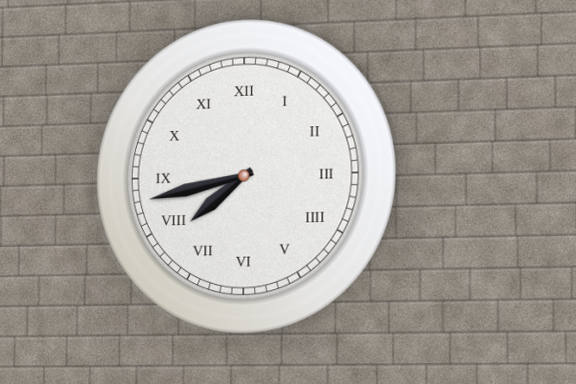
{"hour": 7, "minute": 43}
